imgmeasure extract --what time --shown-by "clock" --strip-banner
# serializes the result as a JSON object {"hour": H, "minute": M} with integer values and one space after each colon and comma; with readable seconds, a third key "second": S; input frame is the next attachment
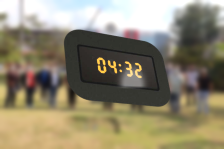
{"hour": 4, "minute": 32}
